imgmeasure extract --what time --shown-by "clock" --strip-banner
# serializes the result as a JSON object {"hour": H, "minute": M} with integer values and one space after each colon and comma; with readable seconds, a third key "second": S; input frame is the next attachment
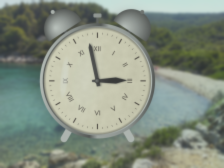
{"hour": 2, "minute": 58}
